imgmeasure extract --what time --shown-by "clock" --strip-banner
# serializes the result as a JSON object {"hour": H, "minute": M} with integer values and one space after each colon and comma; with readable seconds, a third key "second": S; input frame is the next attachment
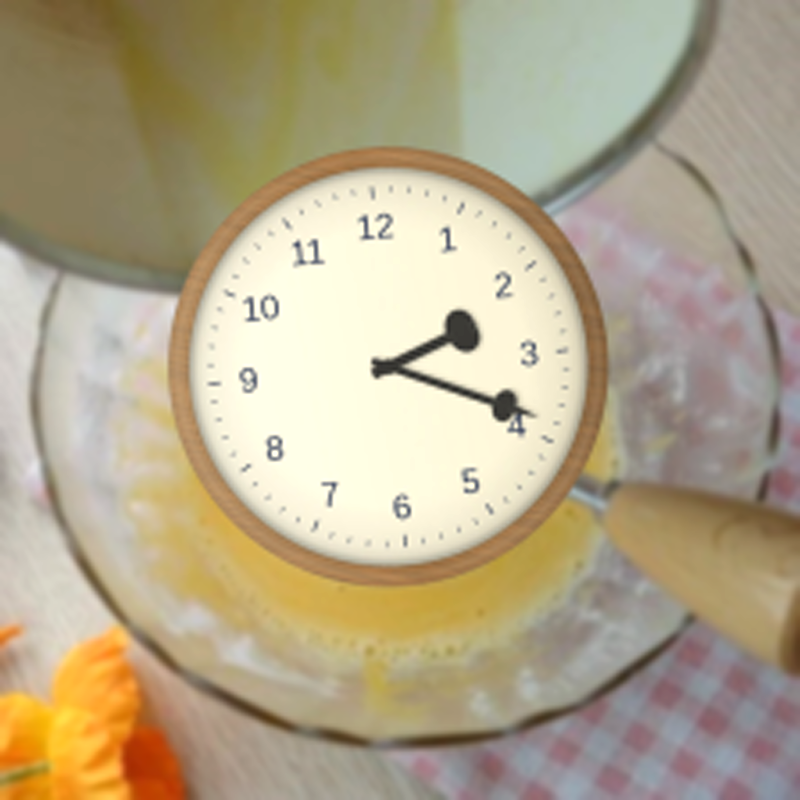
{"hour": 2, "minute": 19}
